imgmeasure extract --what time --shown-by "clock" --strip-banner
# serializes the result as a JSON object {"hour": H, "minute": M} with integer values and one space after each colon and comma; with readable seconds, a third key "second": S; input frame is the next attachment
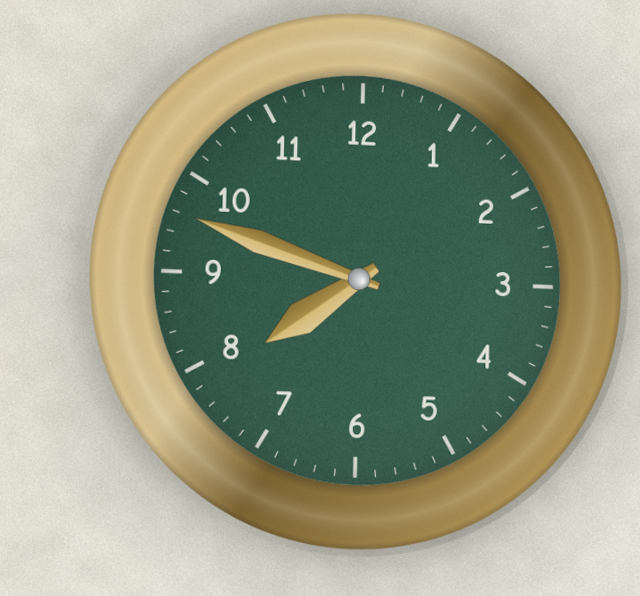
{"hour": 7, "minute": 48}
